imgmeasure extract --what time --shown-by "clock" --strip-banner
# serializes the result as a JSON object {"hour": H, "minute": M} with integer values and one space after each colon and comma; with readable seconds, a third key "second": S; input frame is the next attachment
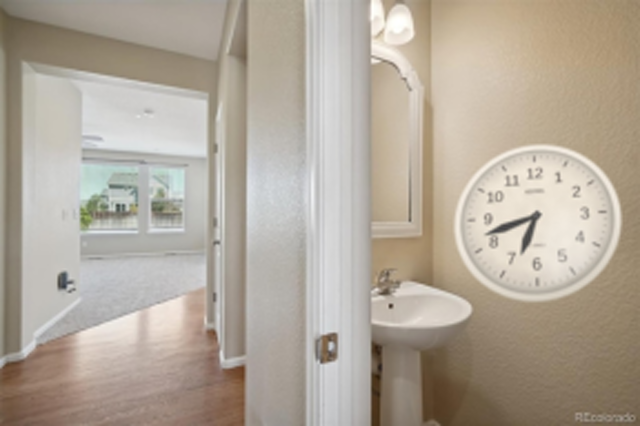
{"hour": 6, "minute": 42}
